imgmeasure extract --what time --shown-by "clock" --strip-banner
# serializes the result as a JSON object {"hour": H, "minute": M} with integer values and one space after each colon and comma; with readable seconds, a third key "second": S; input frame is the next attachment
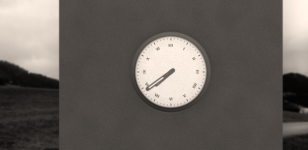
{"hour": 7, "minute": 39}
